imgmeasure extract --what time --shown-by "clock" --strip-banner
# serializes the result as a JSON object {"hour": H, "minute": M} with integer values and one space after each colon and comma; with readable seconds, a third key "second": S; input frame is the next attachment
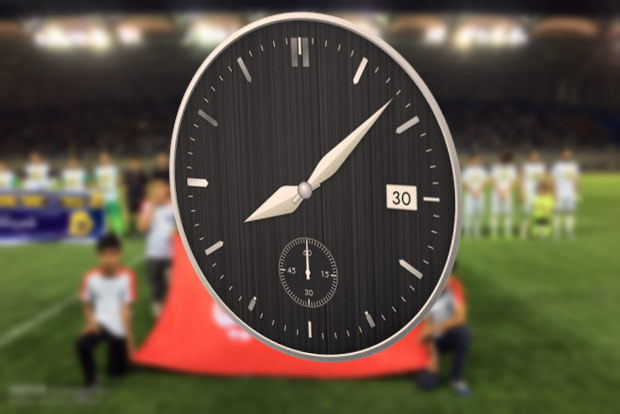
{"hour": 8, "minute": 8}
